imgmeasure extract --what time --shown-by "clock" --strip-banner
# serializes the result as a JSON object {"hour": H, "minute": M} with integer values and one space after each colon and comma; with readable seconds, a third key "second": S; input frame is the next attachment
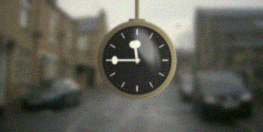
{"hour": 11, "minute": 45}
